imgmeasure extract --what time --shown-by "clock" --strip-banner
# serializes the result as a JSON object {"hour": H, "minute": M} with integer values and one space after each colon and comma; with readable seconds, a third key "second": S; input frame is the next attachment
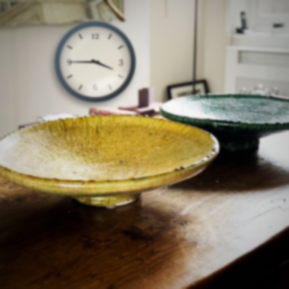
{"hour": 3, "minute": 45}
